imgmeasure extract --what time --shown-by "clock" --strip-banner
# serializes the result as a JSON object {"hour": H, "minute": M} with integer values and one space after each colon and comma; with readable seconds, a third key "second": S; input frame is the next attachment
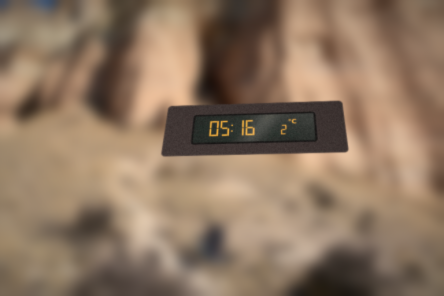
{"hour": 5, "minute": 16}
